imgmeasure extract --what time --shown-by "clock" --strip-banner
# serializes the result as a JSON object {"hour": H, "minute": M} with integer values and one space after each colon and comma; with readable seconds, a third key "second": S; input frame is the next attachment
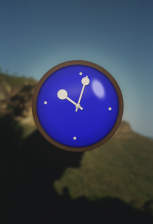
{"hour": 10, "minute": 2}
